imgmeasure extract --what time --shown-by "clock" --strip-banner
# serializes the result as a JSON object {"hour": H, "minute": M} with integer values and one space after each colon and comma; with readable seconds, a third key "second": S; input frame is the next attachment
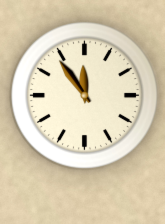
{"hour": 11, "minute": 54}
